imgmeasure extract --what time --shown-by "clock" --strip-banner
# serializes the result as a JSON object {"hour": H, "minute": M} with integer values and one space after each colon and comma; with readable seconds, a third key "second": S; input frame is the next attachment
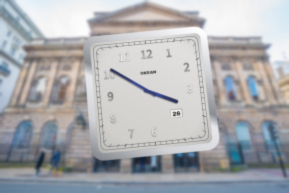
{"hour": 3, "minute": 51}
